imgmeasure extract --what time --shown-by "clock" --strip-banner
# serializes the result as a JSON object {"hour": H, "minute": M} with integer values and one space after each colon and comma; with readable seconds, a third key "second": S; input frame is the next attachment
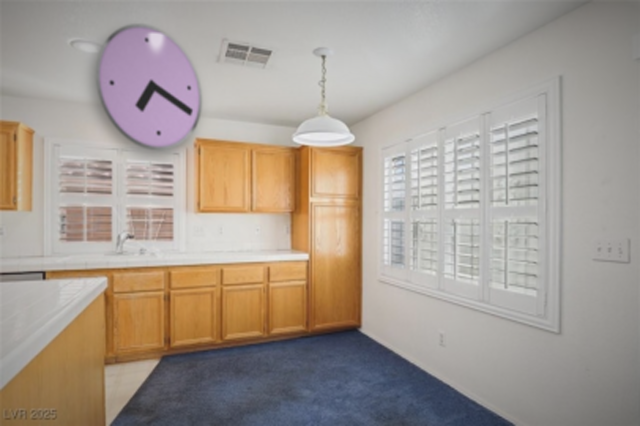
{"hour": 7, "minute": 20}
